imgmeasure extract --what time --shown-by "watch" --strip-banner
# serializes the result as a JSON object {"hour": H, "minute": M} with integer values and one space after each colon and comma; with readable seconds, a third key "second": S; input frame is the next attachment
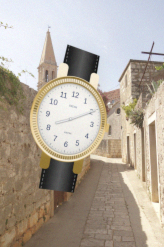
{"hour": 8, "minute": 10}
